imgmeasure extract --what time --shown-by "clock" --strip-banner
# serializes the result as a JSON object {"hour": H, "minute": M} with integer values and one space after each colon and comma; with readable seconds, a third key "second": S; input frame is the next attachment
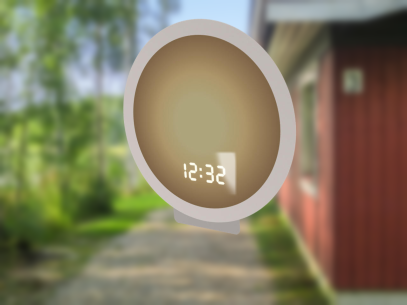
{"hour": 12, "minute": 32}
